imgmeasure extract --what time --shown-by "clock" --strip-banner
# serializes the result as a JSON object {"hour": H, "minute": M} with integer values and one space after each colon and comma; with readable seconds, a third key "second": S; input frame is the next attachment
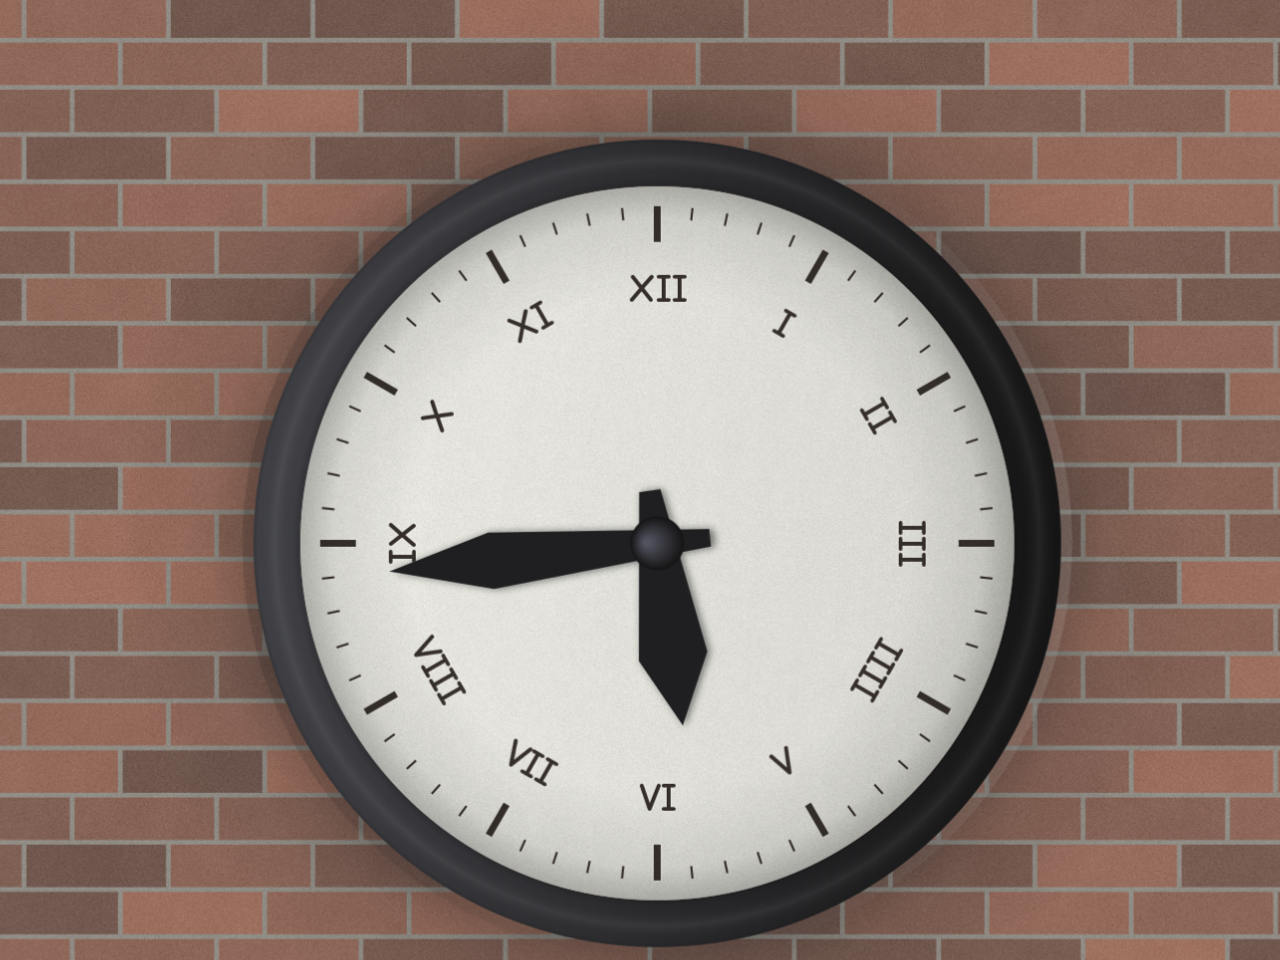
{"hour": 5, "minute": 44}
